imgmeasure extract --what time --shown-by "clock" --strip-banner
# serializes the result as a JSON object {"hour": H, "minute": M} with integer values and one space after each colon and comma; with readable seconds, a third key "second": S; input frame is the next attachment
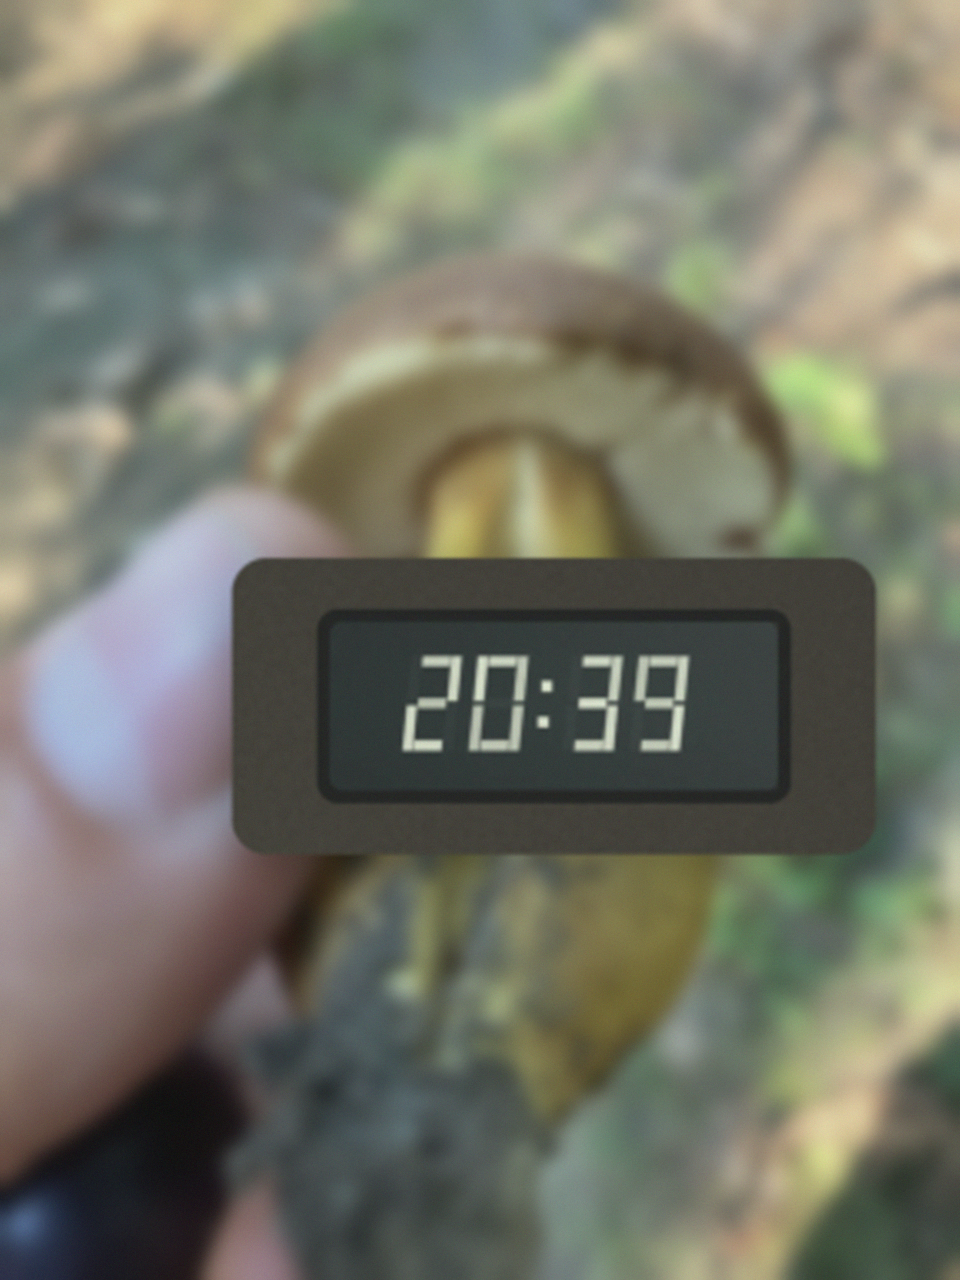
{"hour": 20, "minute": 39}
